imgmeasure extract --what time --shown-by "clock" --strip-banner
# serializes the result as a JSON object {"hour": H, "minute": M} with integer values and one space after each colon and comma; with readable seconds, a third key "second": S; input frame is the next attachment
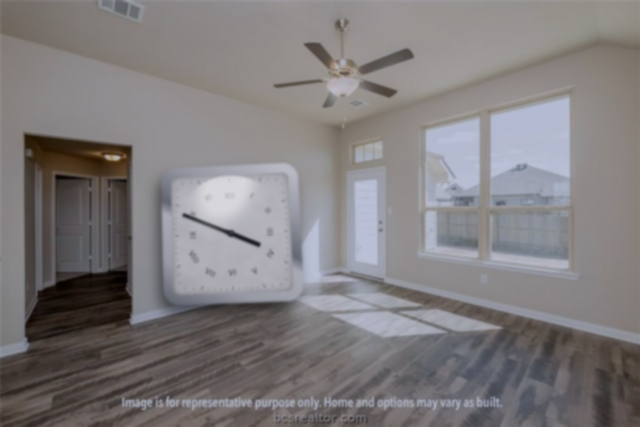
{"hour": 3, "minute": 49}
